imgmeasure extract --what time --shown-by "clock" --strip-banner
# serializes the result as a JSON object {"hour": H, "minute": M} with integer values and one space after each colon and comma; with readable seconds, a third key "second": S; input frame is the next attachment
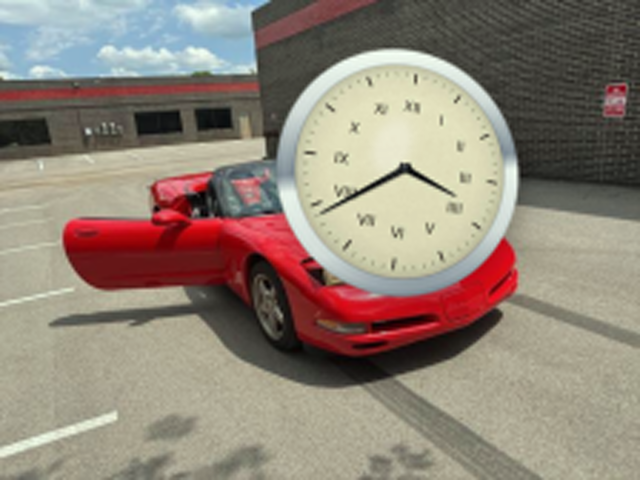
{"hour": 3, "minute": 39}
